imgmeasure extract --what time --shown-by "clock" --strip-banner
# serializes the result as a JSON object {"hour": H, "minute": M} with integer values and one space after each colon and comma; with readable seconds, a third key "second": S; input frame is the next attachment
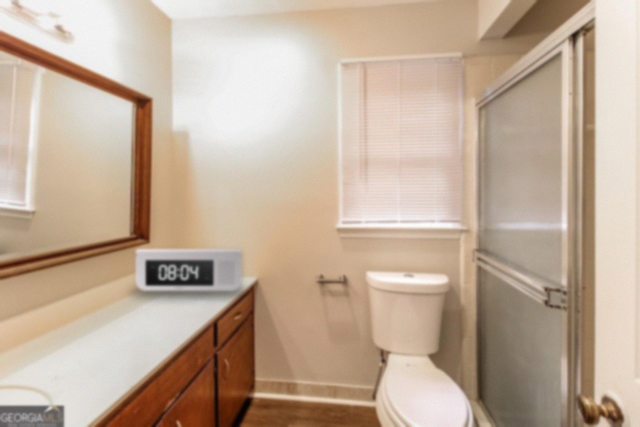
{"hour": 8, "minute": 4}
